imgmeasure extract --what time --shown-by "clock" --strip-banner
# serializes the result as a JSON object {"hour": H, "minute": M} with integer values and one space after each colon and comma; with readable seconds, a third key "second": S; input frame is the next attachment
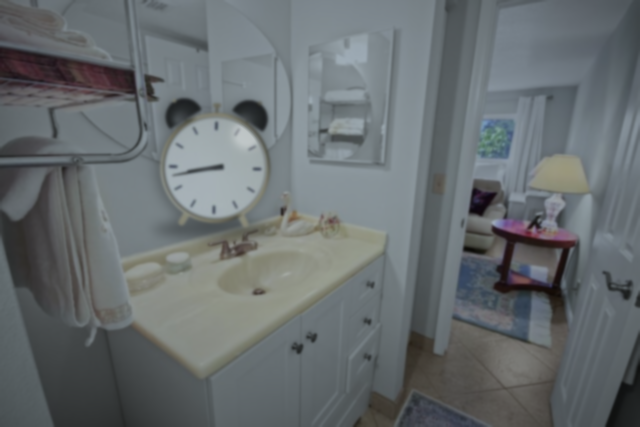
{"hour": 8, "minute": 43}
